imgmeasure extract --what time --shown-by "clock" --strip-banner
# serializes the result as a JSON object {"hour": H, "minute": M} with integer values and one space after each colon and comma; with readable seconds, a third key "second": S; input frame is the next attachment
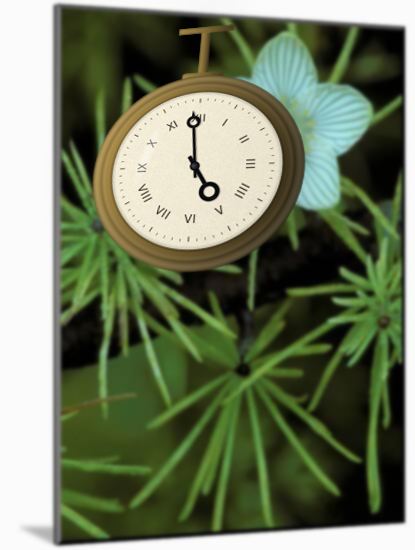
{"hour": 4, "minute": 59}
